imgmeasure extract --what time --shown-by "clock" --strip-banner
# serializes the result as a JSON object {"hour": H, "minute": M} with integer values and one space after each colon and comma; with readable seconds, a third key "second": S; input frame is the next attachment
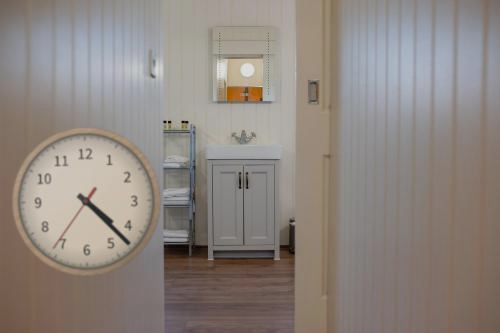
{"hour": 4, "minute": 22, "second": 36}
